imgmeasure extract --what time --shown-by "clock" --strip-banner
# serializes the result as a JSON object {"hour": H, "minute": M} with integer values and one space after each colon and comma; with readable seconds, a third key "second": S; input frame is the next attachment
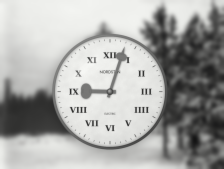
{"hour": 9, "minute": 3}
